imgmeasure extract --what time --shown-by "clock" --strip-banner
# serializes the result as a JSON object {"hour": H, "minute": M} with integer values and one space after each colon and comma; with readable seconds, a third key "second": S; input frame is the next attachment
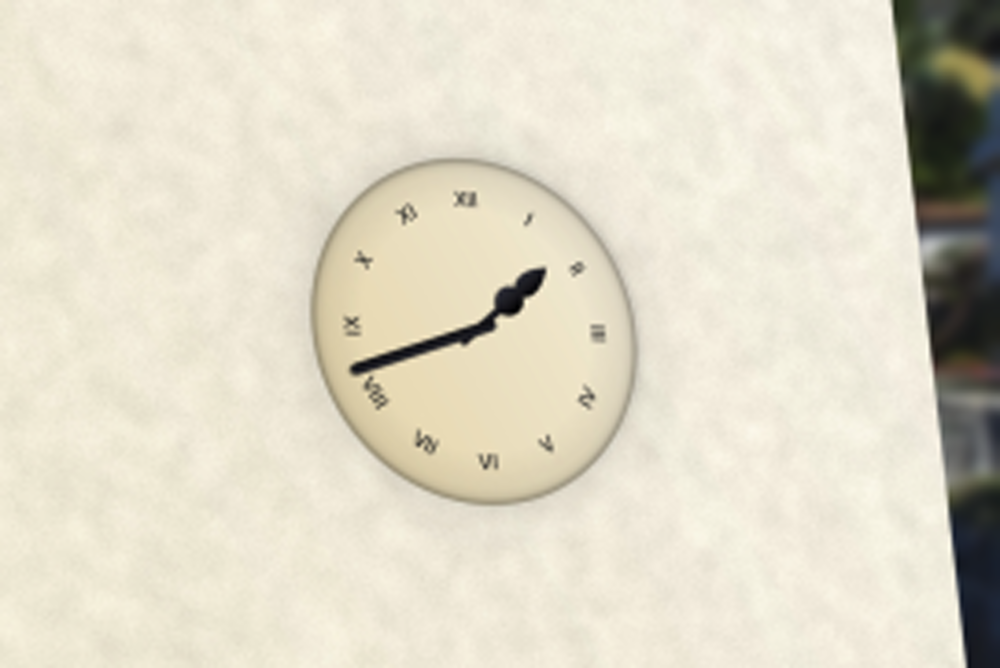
{"hour": 1, "minute": 42}
